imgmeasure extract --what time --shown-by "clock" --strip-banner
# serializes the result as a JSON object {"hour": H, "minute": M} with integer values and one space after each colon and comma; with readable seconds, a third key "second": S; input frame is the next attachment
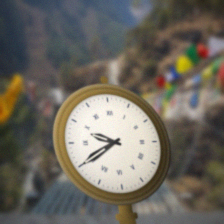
{"hour": 9, "minute": 40}
